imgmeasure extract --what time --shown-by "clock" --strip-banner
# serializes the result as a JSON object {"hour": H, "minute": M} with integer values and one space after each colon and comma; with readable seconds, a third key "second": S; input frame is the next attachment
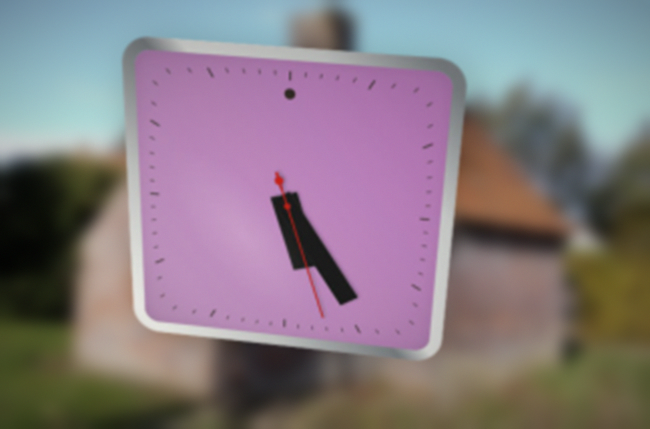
{"hour": 5, "minute": 24, "second": 27}
